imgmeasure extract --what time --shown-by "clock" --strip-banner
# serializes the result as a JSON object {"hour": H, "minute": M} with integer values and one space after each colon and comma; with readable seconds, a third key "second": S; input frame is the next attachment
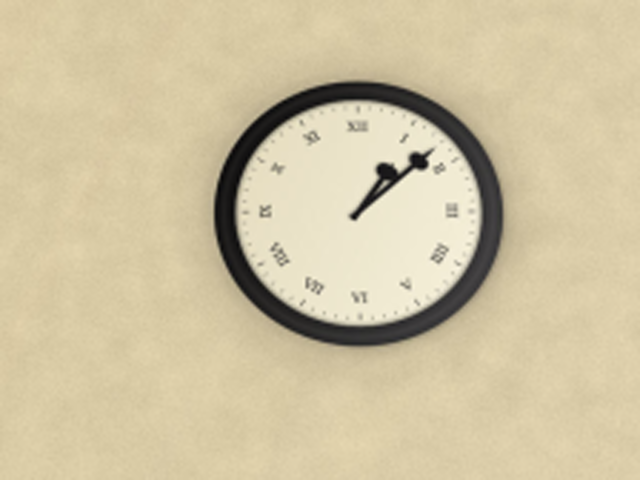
{"hour": 1, "minute": 8}
